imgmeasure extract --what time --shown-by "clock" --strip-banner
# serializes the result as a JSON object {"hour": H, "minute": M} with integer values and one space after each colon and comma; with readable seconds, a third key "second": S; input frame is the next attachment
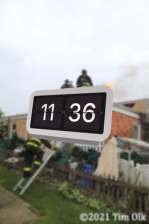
{"hour": 11, "minute": 36}
